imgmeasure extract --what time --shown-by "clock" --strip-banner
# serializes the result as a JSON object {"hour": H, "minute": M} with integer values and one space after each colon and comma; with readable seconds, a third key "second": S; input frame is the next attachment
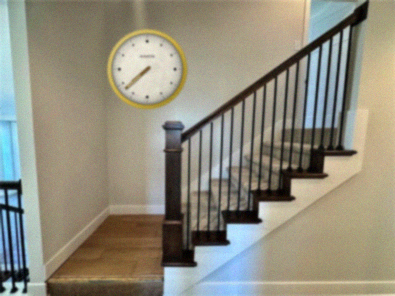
{"hour": 7, "minute": 38}
